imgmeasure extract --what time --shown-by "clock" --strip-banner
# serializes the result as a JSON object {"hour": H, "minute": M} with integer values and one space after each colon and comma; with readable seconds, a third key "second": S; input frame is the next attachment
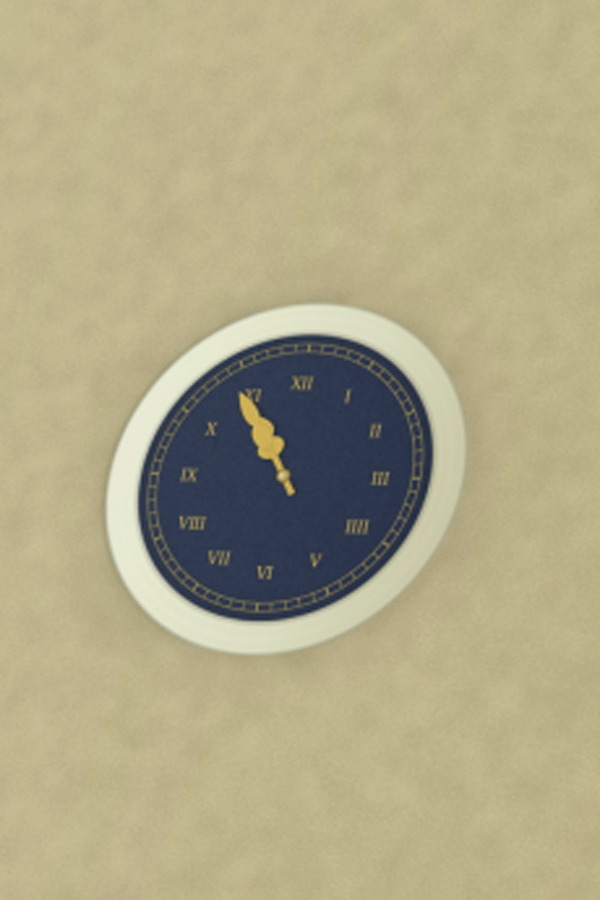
{"hour": 10, "minute": 54}
